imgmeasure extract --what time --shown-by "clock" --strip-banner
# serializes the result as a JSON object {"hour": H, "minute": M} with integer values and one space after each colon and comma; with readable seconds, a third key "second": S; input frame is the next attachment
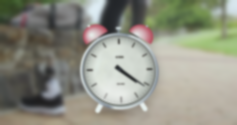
{"hour": 4, "minute": 21}
